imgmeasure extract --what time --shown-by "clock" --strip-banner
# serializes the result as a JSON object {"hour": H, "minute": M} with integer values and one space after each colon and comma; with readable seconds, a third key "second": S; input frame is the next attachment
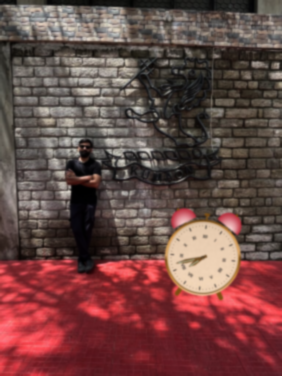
{"hour": 7, "minute": 42}
